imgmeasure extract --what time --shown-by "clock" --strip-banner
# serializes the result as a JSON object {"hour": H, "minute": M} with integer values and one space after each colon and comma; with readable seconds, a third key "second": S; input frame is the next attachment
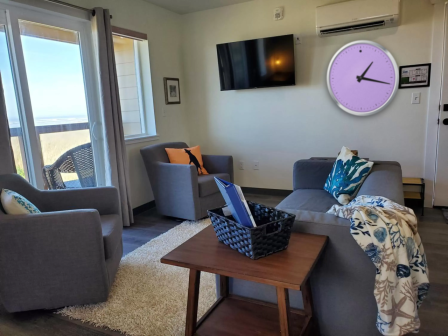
{"hour": 1, "minute": 17}
